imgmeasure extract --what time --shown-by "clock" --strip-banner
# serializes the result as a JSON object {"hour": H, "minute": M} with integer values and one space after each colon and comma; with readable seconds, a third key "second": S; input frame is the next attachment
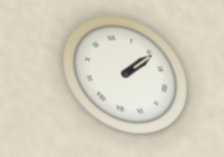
{"hour": 2, "minute": 11}
